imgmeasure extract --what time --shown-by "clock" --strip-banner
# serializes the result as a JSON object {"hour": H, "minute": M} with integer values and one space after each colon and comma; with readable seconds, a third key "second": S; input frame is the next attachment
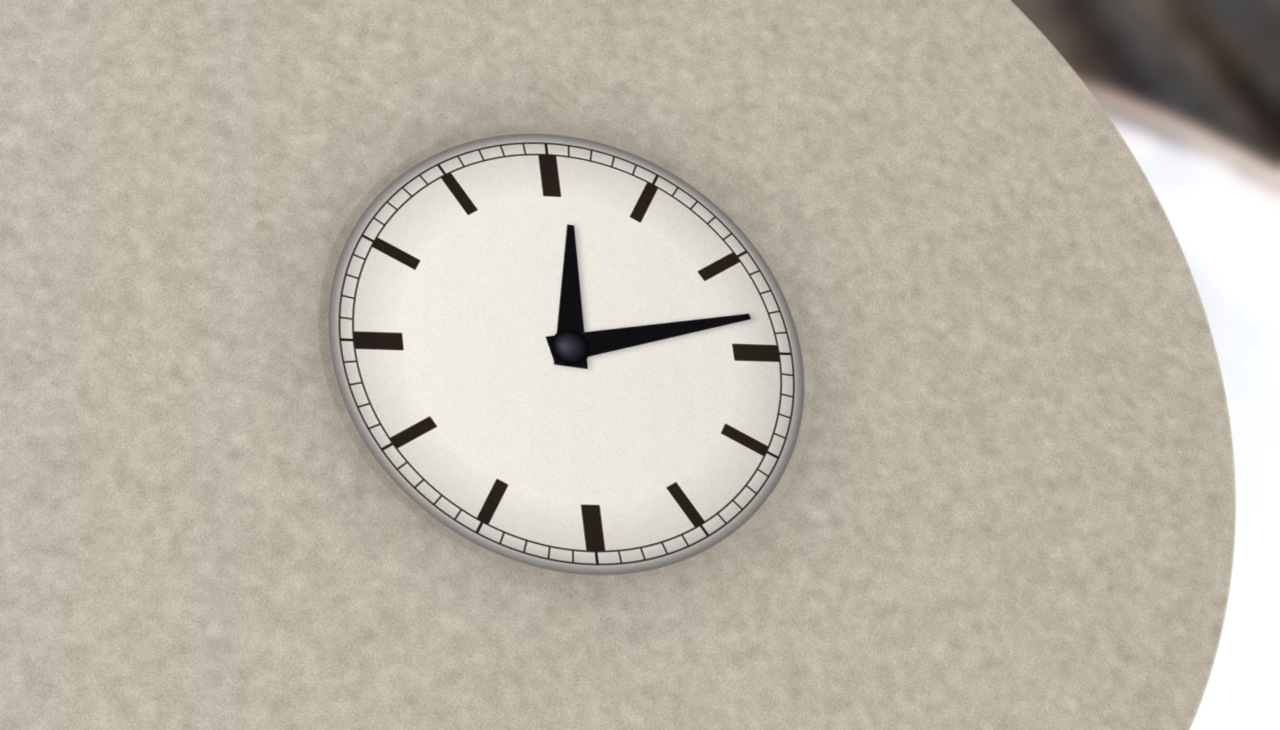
{"hour": 12, "minute": 13}
